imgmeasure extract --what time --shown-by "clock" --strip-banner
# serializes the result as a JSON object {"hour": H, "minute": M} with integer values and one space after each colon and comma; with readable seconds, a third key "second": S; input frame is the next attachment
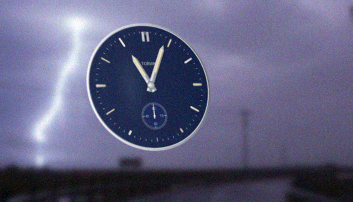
{"hour": 11, "minute": 4}
